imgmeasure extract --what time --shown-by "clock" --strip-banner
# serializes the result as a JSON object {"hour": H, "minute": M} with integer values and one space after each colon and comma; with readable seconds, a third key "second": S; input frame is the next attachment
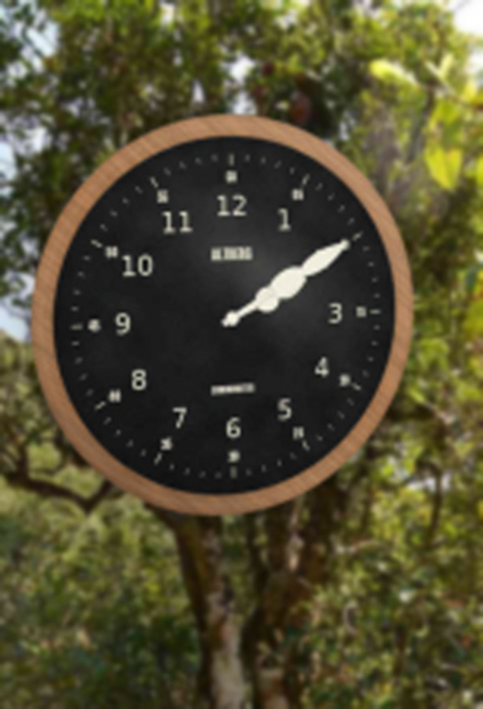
{"hour": 2, "minute": 10}
